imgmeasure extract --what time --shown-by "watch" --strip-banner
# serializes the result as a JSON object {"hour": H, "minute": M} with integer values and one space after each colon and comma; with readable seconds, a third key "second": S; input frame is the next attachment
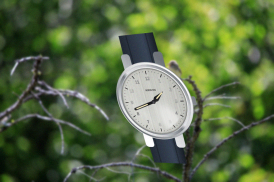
{"hour": 1, "minute": 42}
